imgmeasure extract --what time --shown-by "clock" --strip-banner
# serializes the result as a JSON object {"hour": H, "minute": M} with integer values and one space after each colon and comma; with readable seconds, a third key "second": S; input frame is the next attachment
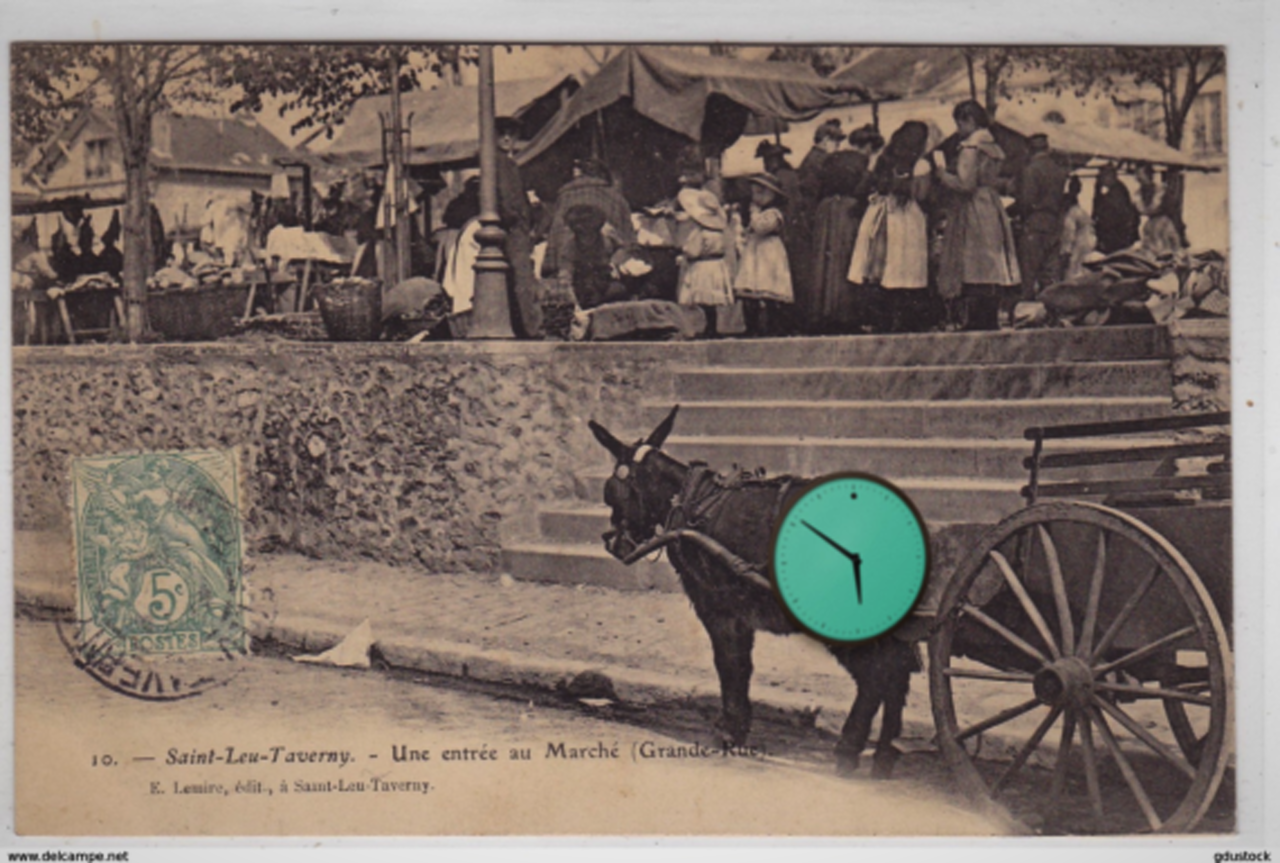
{"hour": 5, "minute": 51}
